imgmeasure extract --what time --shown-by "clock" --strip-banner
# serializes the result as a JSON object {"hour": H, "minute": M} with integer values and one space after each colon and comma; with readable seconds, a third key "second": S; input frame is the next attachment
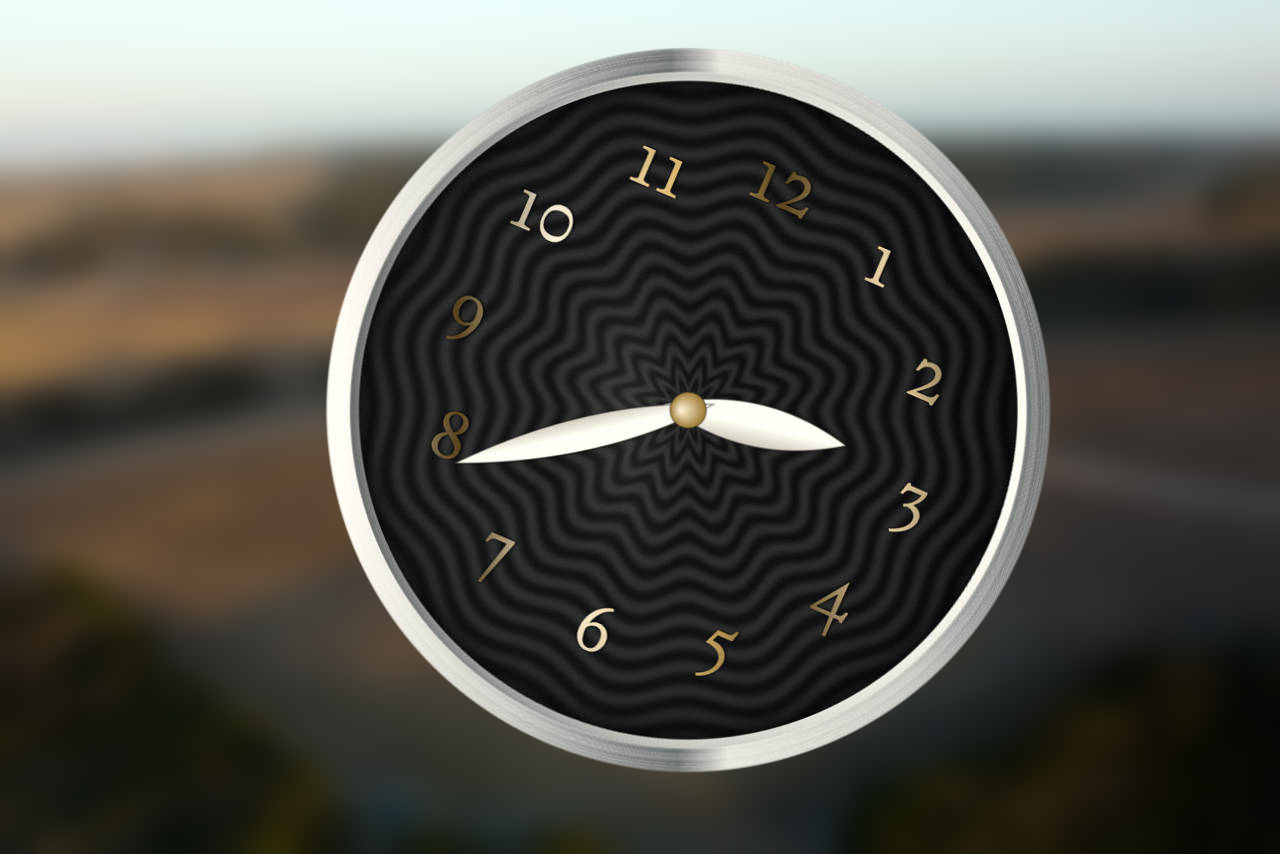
{"hour": 2, "minute": 39}
